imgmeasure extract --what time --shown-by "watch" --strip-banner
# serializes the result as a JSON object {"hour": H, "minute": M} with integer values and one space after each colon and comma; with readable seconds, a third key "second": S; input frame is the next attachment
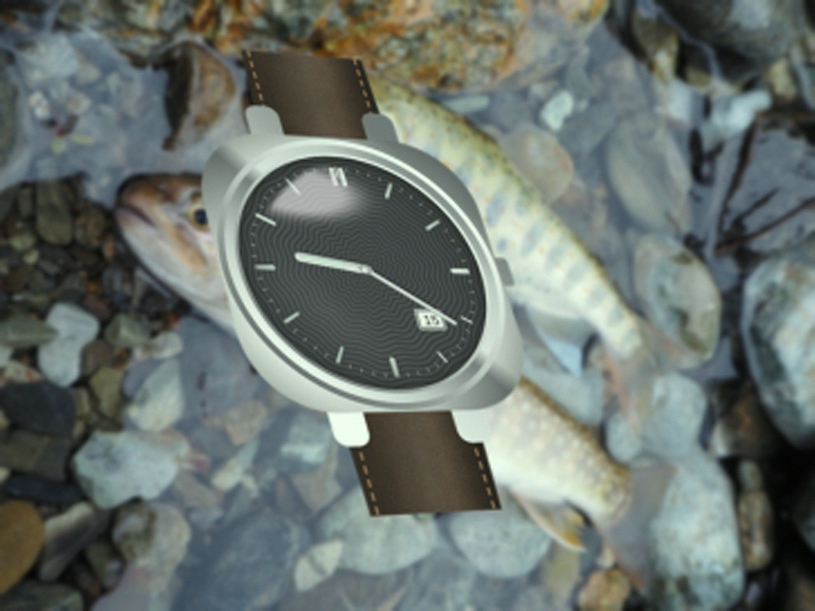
{"hour": 9, "minute": 21}
